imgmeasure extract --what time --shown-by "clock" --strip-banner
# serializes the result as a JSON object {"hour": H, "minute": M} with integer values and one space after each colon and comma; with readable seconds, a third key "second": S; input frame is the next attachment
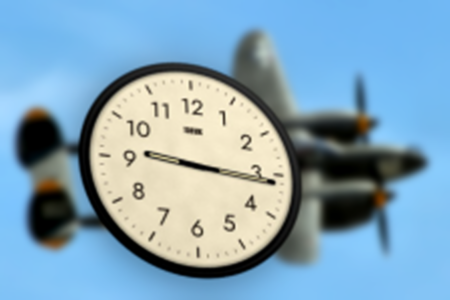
{"hour": 9, "minute": 16}
